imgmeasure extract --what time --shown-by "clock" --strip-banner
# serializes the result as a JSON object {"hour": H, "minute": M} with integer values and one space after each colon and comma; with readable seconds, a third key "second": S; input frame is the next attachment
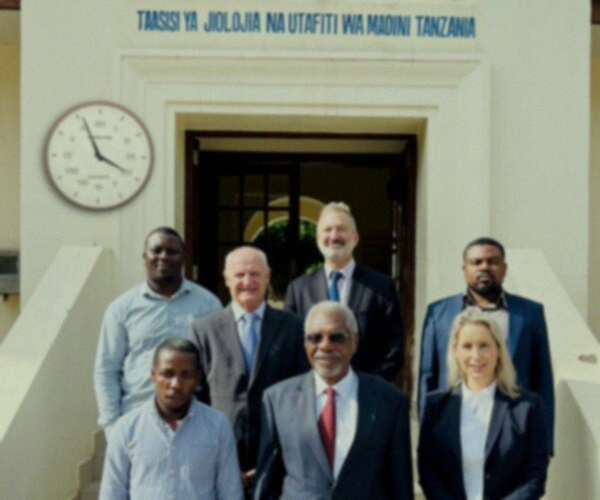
{"hour": 3, "minute": 56}
